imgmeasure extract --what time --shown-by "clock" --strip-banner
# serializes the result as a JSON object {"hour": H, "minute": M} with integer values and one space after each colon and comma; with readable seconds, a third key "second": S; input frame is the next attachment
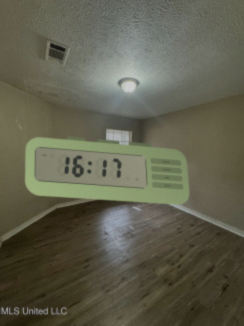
{"hour": 16, "minute": 17}
